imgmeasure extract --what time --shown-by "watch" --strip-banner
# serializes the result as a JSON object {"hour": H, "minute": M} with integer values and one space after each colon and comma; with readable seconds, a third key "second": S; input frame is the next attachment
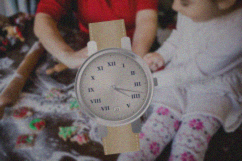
{"hour": 4, "minute": 18}
